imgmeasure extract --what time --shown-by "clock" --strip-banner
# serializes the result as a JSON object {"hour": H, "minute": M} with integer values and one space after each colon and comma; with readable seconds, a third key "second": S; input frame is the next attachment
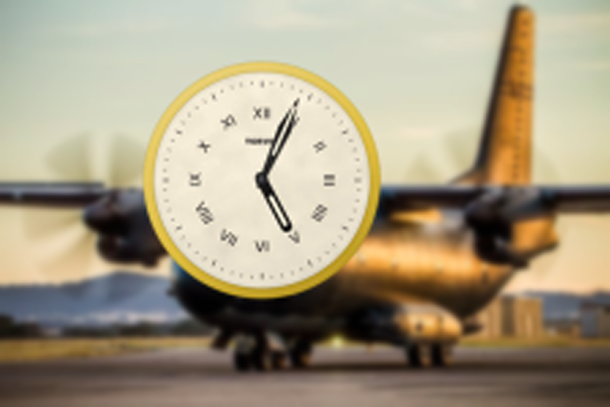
{"hour": 5, "minute": 4}
